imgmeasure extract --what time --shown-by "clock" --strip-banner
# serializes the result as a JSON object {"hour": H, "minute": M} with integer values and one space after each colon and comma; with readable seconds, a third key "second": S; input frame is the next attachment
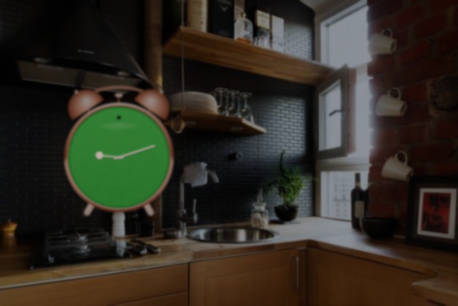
{"hour": 9, "minute": 12}
